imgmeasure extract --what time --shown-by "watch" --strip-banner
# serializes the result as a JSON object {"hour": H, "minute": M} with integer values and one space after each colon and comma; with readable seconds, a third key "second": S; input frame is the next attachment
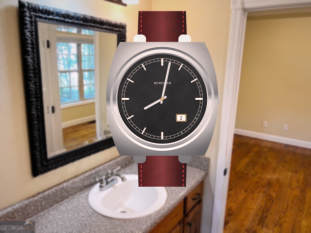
{"hour": 8, "minute": 2}
